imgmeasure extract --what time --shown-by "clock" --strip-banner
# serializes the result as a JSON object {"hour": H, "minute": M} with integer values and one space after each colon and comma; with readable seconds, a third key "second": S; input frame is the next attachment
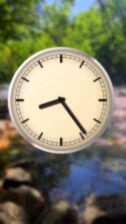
{"hour": 8, "minute": 24}
